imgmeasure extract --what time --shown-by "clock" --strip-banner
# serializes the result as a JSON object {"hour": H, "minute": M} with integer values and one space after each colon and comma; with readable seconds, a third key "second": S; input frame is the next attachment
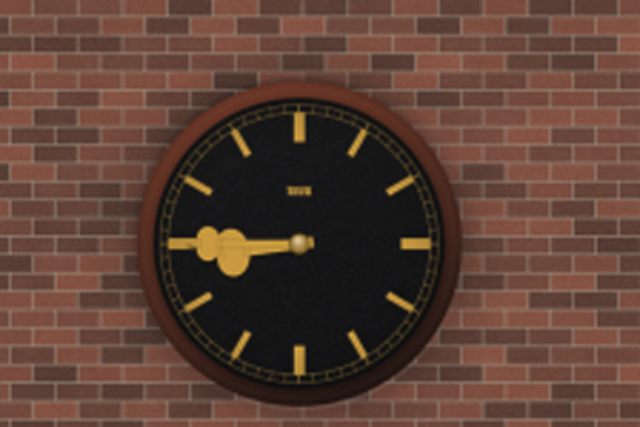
{"hour": 8, "minute": 45}
